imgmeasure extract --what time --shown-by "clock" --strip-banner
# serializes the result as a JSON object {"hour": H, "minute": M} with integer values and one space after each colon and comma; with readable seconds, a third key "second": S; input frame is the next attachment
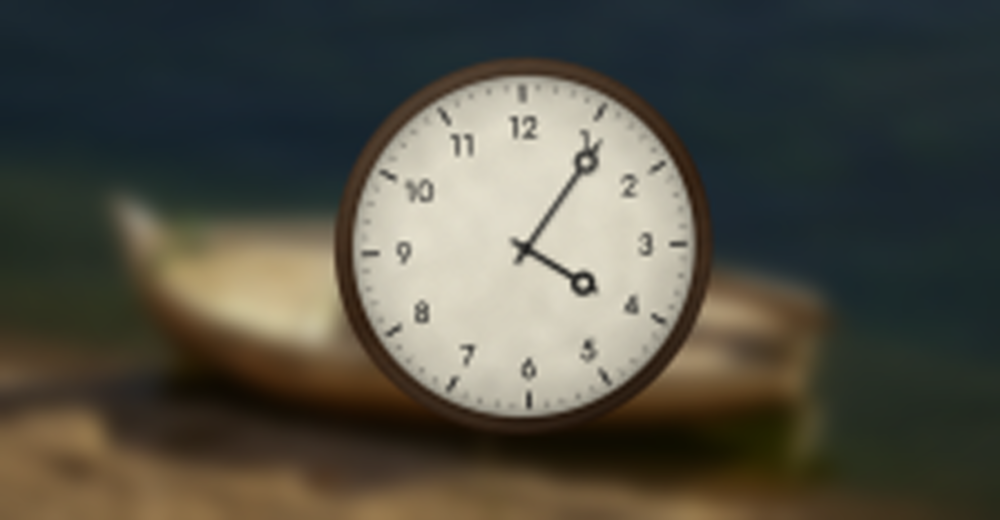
{"hour": 4, "minute": 6}
